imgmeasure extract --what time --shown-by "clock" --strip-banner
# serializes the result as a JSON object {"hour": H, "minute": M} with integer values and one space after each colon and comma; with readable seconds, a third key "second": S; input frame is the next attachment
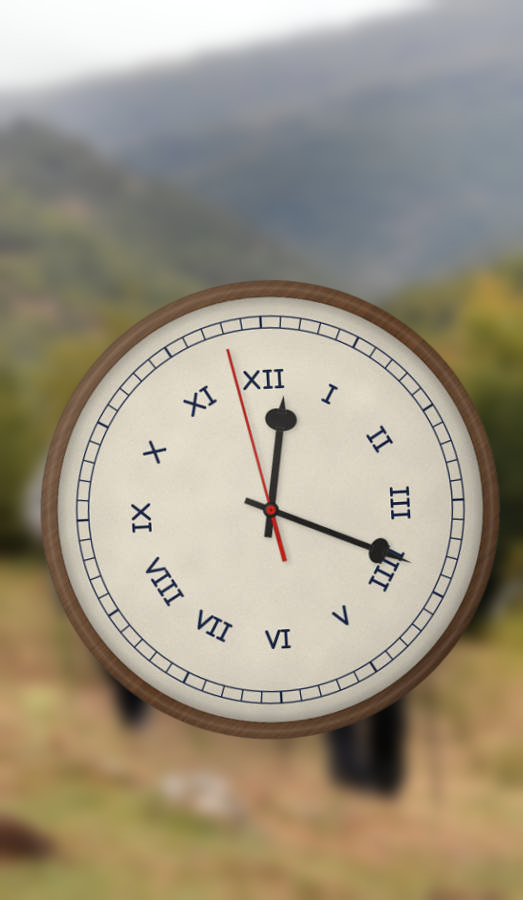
{"hour": 12, "minute": 18, "second": 58}
